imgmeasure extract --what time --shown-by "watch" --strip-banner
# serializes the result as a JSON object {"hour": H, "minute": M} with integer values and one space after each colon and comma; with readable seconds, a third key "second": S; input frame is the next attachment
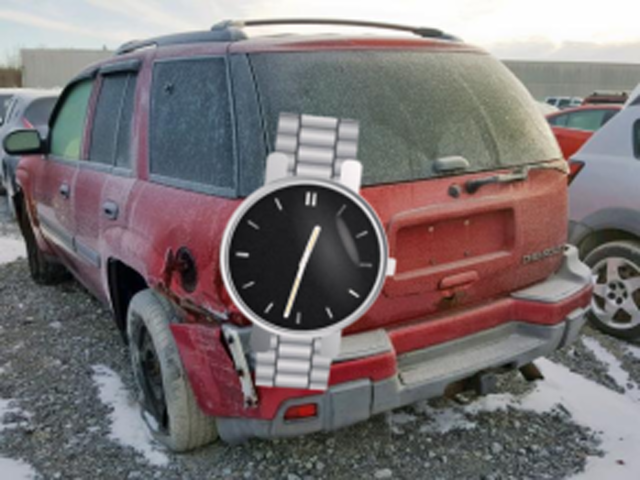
{"hour": 12, "minute": 32}
